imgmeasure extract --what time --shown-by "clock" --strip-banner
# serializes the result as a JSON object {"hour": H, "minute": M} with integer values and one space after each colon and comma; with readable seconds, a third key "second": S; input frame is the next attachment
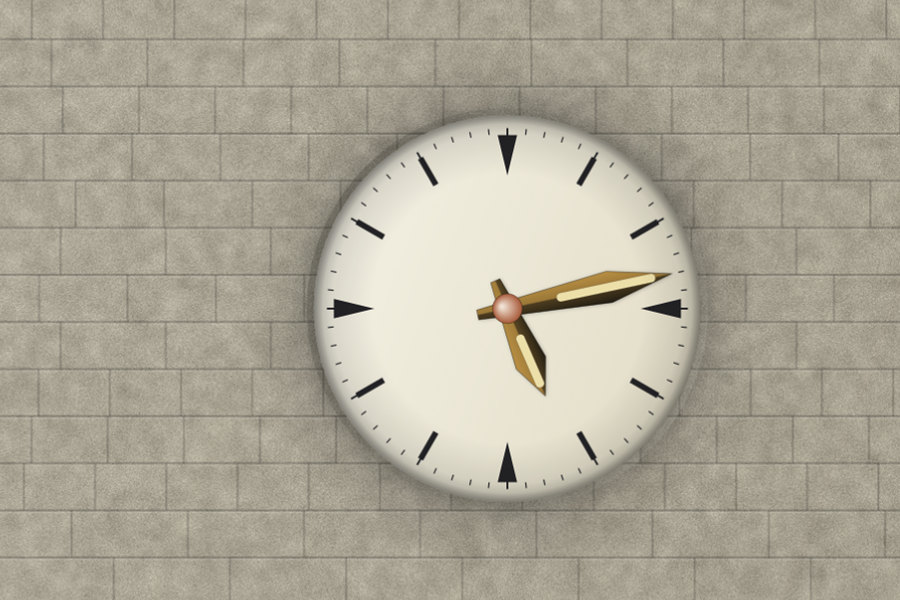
{"hour": 5, "minute": 13}
